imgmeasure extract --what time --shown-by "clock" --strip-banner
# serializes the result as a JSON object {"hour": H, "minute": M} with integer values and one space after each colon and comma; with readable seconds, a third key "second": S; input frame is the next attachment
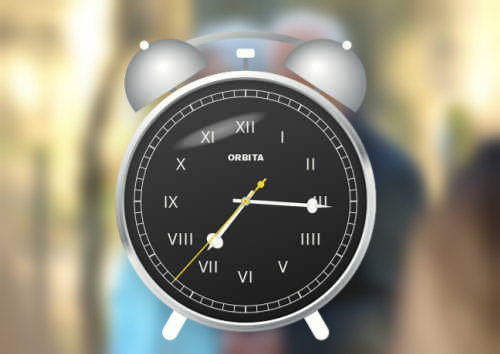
{"hour": 7, "minute": 15, "second": 37}
